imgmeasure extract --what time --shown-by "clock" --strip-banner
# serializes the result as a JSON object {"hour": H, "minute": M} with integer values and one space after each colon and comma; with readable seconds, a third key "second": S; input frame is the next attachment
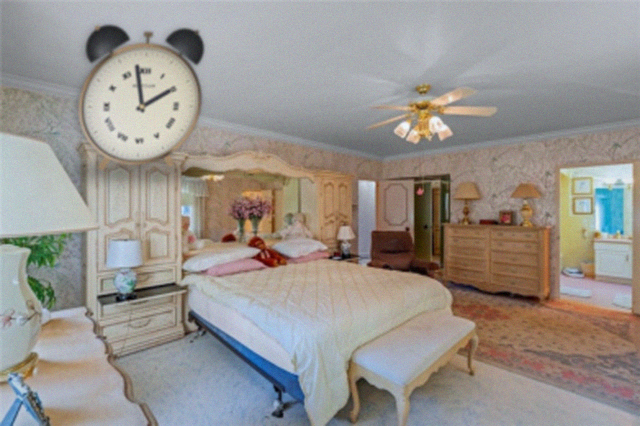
{"hour": 1, "minute": 58}
